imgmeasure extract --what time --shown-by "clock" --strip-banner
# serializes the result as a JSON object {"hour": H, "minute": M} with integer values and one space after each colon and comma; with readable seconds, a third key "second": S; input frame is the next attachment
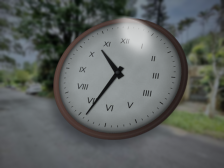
{"hour": 10, "minute": 34}
